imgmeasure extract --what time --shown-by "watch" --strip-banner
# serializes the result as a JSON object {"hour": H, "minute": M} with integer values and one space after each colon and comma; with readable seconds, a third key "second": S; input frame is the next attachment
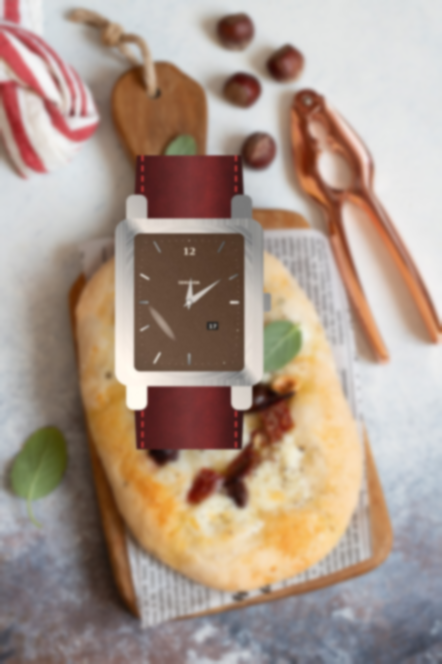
{"hour": 12, "minute": 9}
